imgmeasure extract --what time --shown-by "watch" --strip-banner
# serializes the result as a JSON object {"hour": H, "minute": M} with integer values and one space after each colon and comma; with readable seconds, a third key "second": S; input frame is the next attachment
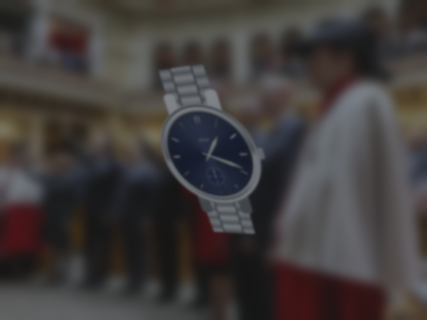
{"hour": 1, "minute": 19}
